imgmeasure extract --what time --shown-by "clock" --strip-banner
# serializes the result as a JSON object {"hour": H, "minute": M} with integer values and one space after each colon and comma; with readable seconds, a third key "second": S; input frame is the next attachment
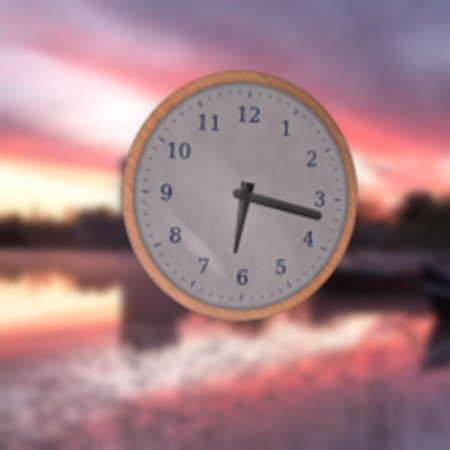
{"hour": 6, "minute": 17}
